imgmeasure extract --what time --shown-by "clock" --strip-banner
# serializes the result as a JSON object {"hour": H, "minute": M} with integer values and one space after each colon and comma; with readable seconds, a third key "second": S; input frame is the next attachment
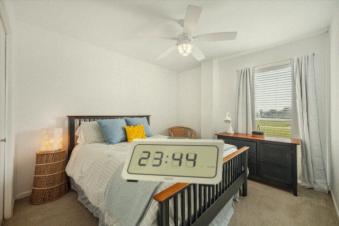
{"hour": 23, "minute": 44}
